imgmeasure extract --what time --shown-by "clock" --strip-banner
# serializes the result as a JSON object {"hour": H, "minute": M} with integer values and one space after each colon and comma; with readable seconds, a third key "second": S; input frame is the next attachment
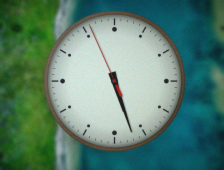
{"hour": 5, "minute": 26, "second": 56}
